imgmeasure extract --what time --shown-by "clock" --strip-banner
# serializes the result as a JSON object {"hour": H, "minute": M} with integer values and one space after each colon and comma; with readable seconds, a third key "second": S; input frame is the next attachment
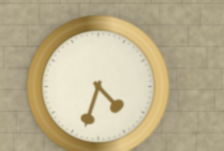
{"hour": 4, "minute": 33}
